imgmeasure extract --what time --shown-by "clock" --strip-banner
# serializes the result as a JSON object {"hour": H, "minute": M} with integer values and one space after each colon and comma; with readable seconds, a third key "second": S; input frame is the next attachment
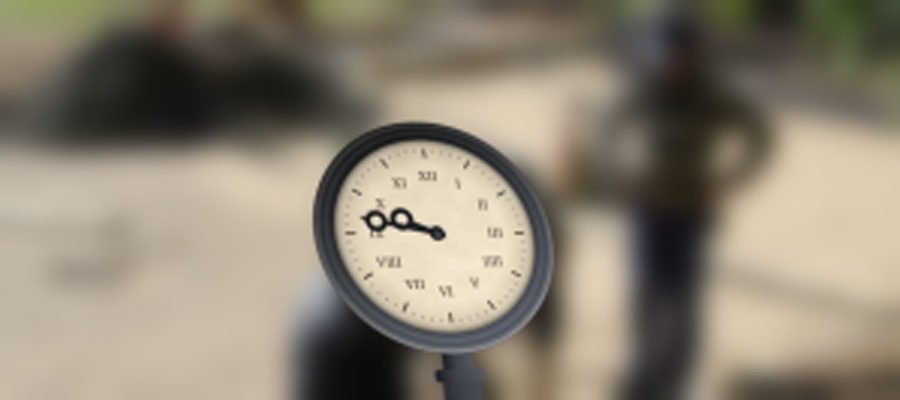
{"hour": 9, "minute": 47}
